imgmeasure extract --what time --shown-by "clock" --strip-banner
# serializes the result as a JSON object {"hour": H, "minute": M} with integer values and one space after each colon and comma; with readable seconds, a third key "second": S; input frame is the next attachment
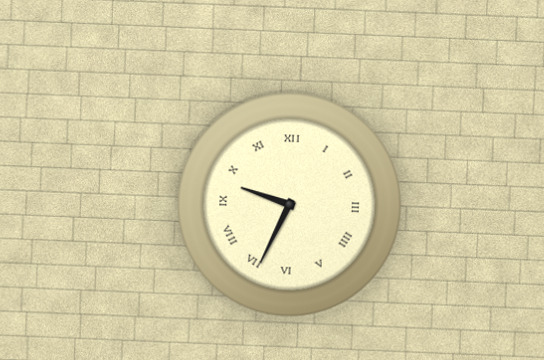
{"hour": 9, "minute": 34}
